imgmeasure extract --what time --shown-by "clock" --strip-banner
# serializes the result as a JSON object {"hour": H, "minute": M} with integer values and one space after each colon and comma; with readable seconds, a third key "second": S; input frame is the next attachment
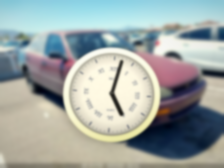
{"hour": 5, "minute": 2}
